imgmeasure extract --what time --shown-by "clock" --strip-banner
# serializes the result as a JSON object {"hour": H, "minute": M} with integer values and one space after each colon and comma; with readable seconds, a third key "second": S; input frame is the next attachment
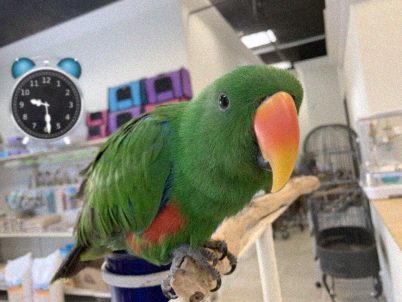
{"hour": 9, "minute": 29}
